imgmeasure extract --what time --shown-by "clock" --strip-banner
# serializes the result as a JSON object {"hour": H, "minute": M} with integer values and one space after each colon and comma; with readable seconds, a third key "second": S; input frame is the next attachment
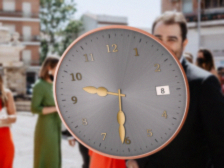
{"hour": 9, "minute": 31}
